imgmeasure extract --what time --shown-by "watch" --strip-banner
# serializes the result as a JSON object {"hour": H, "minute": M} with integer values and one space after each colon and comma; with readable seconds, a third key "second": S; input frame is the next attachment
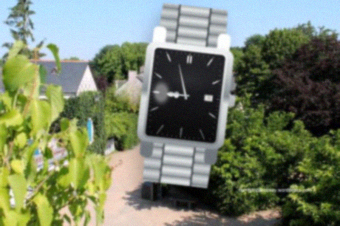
{"hour": 8, "minute": 57}
